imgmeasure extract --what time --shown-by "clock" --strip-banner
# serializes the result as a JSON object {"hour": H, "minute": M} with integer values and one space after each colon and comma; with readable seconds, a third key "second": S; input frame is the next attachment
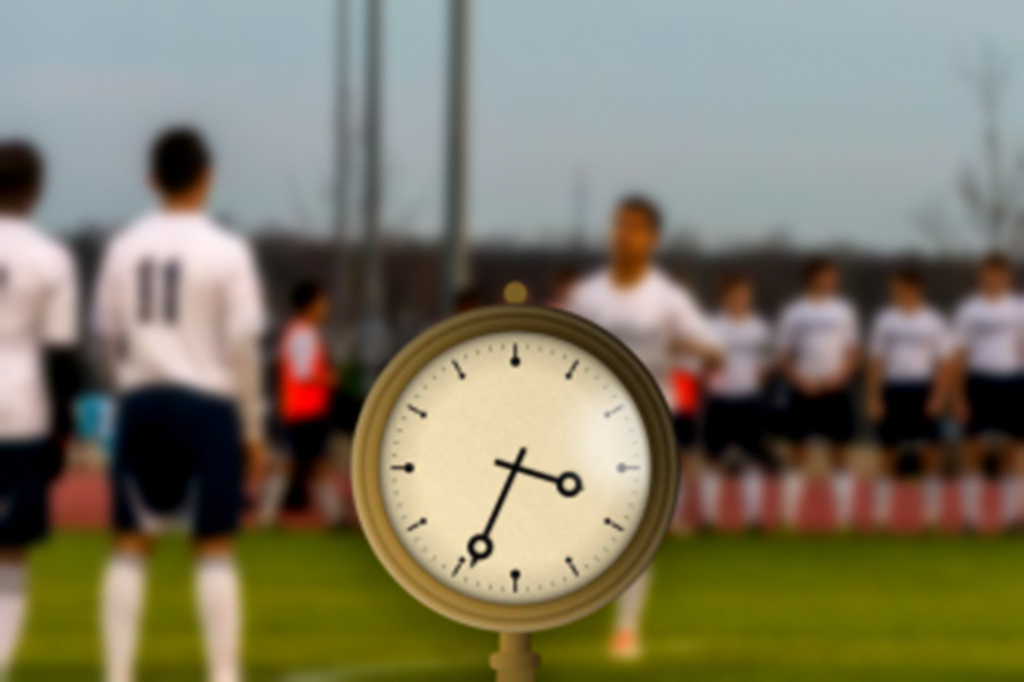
{"hour": 3, "minute": 34}
